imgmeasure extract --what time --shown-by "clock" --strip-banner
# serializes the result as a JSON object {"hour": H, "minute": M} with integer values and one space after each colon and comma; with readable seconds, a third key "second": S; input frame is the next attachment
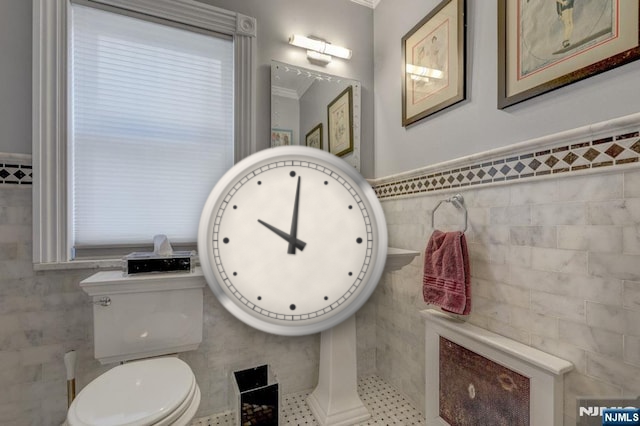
{"hour": 10, "minute": 1}
